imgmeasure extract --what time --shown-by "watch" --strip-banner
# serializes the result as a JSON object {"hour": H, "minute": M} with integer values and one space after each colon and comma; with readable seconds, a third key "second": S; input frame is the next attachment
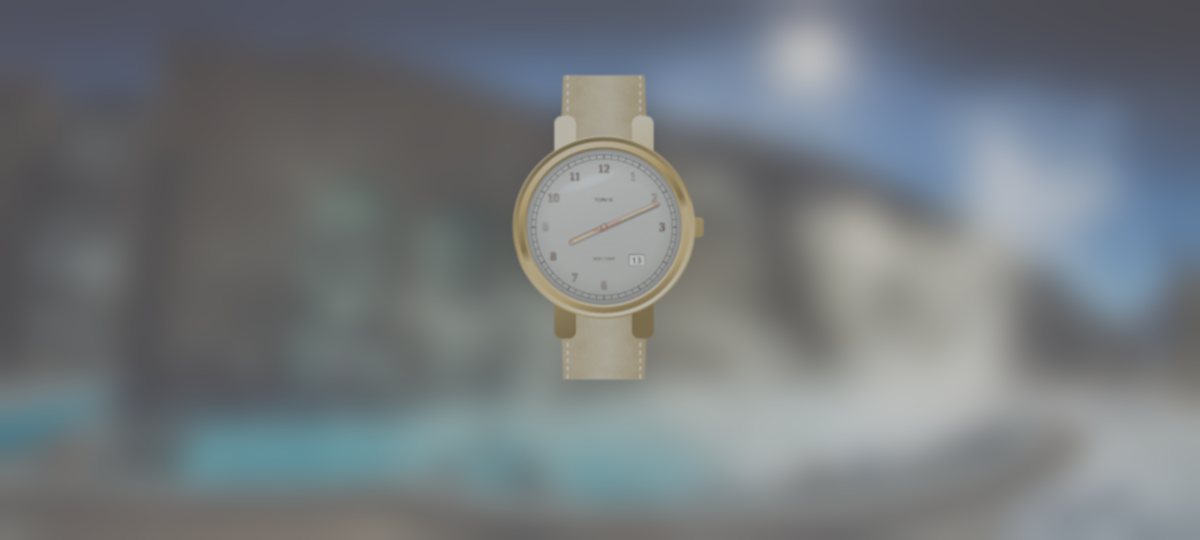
{"hour": 8, "minute": 11}
